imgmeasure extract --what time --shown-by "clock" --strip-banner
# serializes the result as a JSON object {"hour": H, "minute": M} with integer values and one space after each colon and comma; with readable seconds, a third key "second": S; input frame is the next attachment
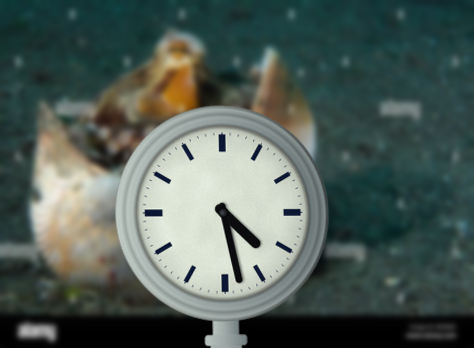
{"hour": 4, "minute": 28}
